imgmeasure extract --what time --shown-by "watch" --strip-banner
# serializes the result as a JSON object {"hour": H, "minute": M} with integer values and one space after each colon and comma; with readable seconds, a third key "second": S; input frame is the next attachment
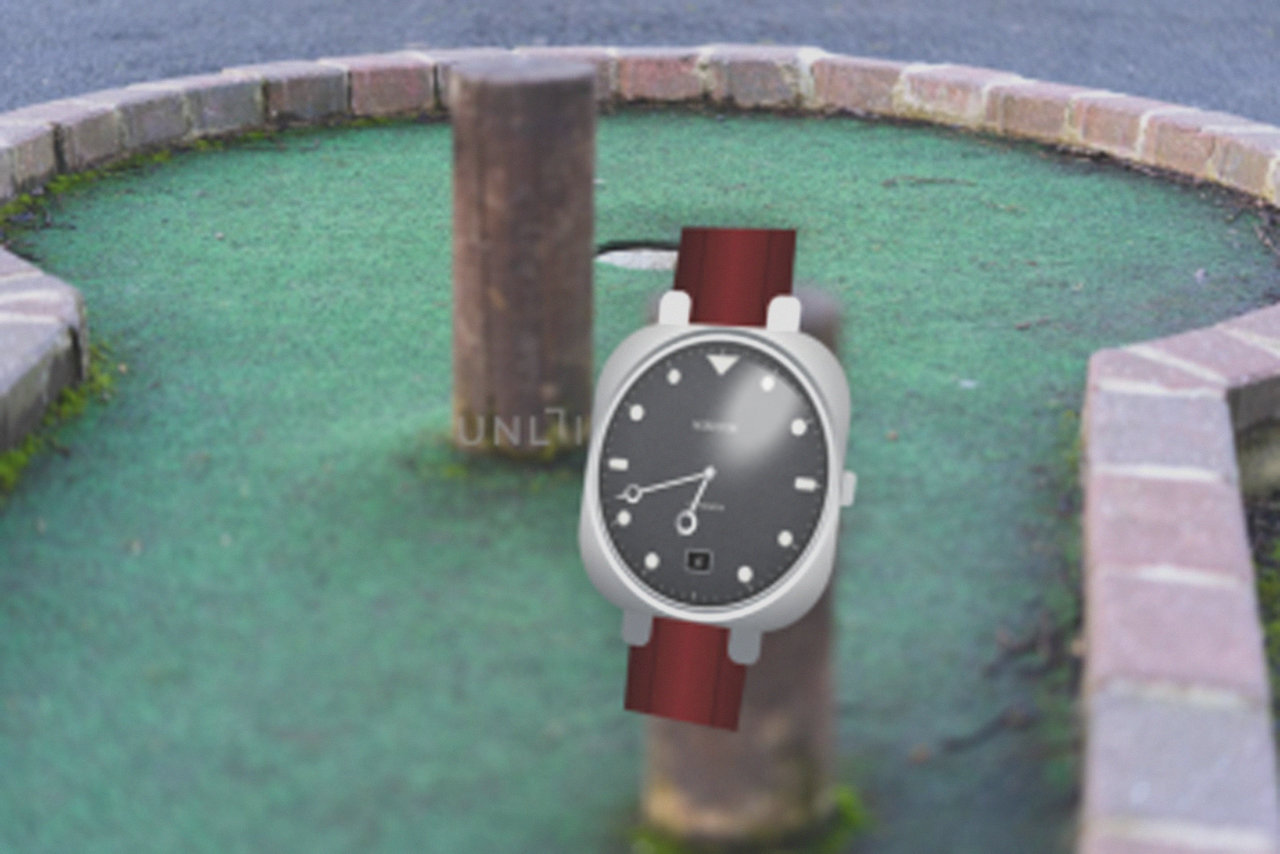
{"hour": 6, "minute": 42}
